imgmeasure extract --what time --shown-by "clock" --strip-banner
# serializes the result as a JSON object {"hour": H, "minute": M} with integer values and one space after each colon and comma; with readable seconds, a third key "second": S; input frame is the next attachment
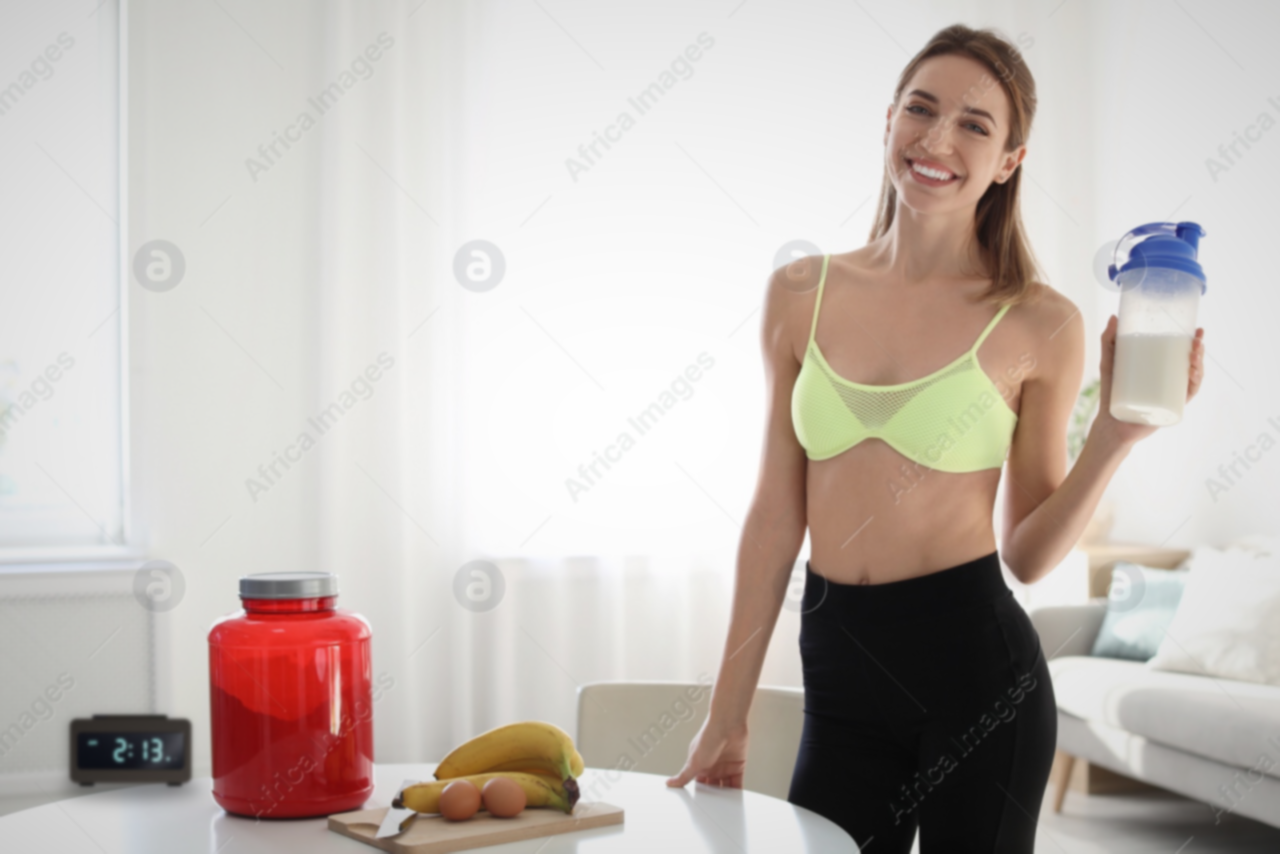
{"hour": 2, "minute": 13}
